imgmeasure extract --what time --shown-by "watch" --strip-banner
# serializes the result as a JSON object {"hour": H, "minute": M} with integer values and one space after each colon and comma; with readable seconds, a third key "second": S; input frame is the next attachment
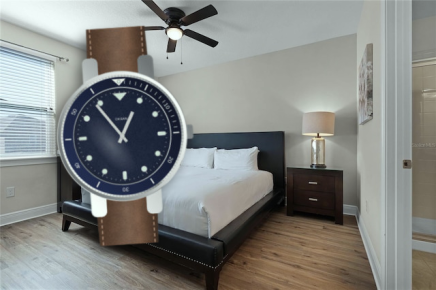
{"hour": 12, "minute": 54}
